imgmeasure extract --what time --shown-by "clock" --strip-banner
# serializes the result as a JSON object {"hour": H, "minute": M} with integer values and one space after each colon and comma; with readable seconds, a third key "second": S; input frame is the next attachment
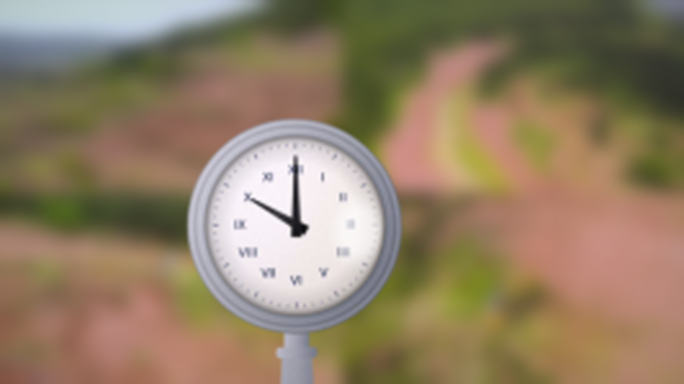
{"hour": 10, "minute": 0}
